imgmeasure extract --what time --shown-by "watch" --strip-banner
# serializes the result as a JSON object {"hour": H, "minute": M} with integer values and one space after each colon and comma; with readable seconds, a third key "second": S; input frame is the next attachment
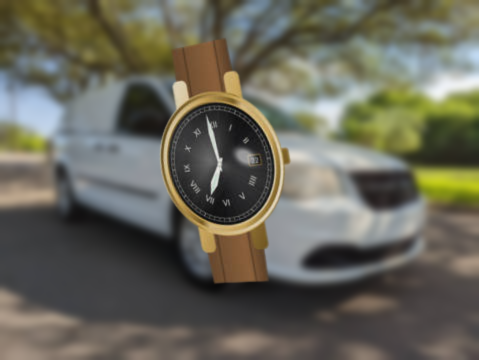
{"hour": 6, "minute": 59}
